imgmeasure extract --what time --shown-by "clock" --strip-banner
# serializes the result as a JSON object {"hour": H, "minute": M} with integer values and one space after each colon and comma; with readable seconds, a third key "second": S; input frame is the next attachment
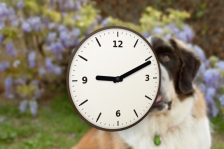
{"hour": 9, "minute": 11}
